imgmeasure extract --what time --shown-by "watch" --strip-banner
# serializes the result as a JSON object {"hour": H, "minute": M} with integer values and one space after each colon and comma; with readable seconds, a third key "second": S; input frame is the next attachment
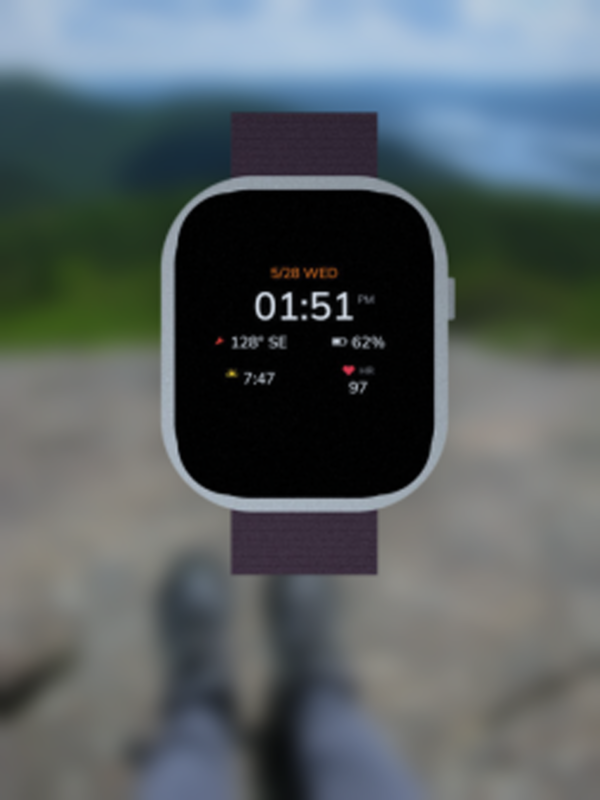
{"hour": 1, "minute": 51}
